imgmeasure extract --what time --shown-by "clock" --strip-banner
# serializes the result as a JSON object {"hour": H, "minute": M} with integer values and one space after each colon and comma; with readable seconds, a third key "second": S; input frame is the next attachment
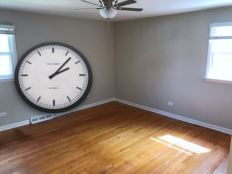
{"hour": 2, "minute": 7}
